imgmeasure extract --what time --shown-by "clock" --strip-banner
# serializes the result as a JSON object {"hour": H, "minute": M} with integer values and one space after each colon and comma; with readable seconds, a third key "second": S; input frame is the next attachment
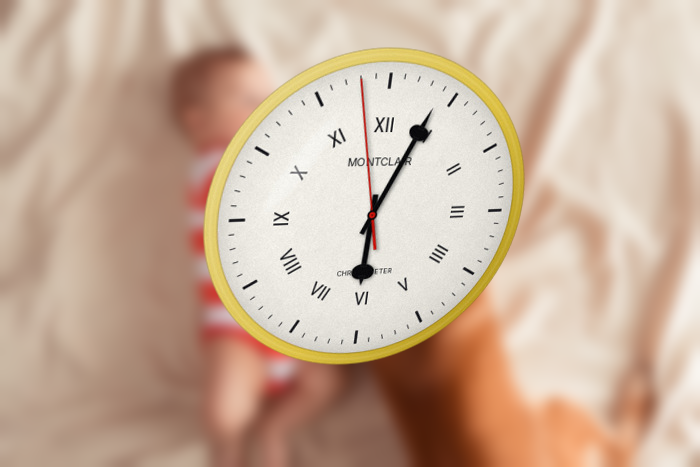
{"hour": 6, "minute": 3, "second": 58}
